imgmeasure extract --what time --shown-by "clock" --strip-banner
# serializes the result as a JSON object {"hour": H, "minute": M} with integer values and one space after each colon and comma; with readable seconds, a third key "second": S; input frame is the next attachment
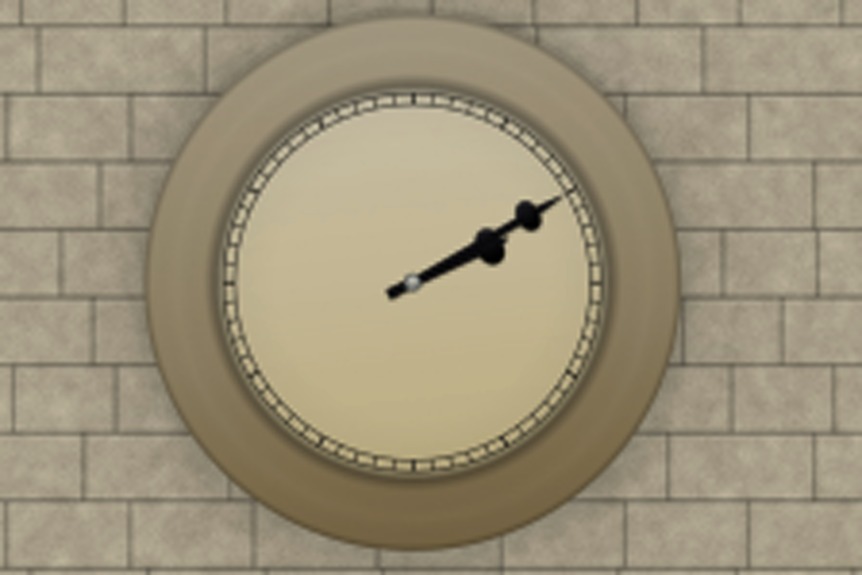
{"hour": 2, "minute": 10}
